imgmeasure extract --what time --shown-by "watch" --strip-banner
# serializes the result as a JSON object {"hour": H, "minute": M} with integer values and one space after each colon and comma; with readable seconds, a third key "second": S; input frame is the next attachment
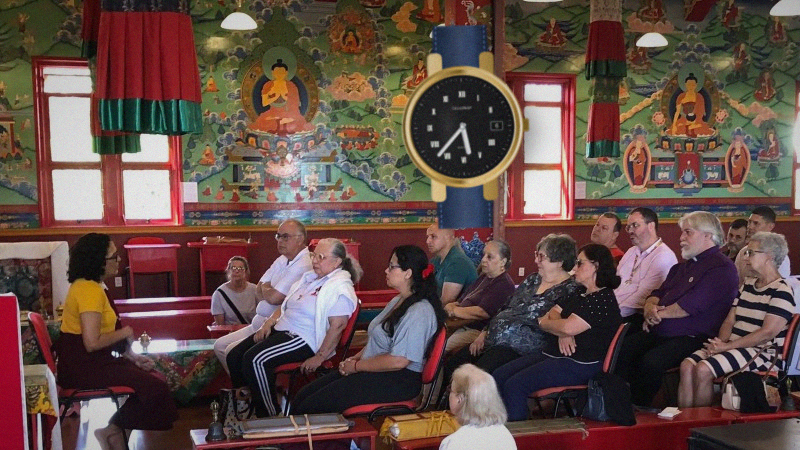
{"hour": 5, "minute": 37}
